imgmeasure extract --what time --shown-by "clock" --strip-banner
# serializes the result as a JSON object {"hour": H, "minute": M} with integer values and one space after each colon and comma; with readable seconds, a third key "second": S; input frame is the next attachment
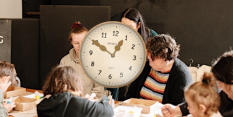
{"hour": 12, "minute": 50}
